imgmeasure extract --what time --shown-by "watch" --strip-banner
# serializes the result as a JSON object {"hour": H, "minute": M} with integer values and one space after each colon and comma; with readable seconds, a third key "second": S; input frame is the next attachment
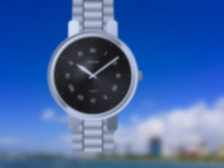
{"hour": 10, "minute": 9}
